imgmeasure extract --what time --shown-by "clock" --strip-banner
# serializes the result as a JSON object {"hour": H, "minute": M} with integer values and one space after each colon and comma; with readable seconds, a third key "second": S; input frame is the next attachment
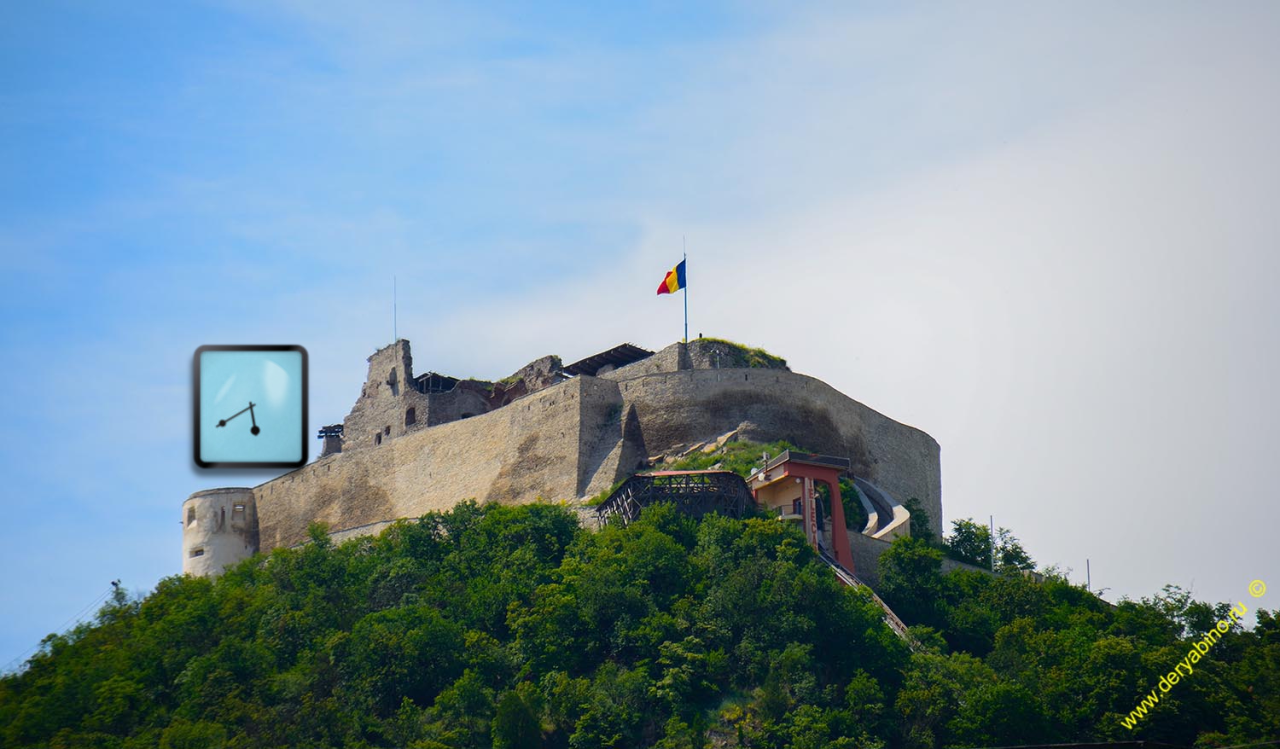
{"hour": 5, "minute": 40}
